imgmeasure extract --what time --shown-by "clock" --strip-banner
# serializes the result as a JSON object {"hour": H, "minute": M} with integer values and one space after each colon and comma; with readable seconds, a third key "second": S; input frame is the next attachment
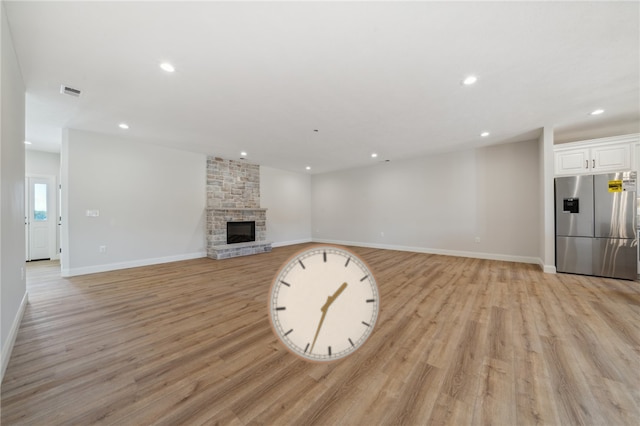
{"hour": 1, "minute": 34}
